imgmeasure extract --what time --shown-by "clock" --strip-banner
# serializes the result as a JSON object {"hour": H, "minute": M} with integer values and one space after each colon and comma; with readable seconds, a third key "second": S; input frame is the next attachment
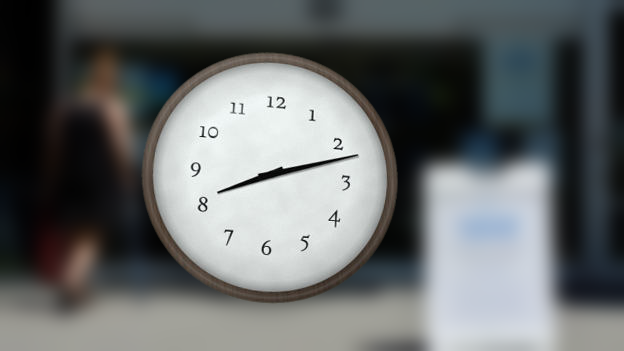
{"hour": 8, "minute": 12}
